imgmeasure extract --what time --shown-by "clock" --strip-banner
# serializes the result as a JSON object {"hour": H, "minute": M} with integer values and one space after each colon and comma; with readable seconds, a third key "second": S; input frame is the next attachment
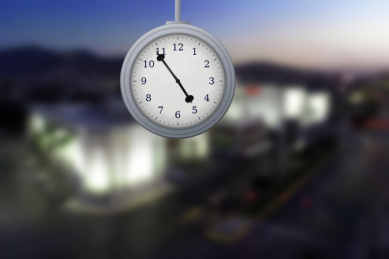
{"hour": 4, "minute": 54}
